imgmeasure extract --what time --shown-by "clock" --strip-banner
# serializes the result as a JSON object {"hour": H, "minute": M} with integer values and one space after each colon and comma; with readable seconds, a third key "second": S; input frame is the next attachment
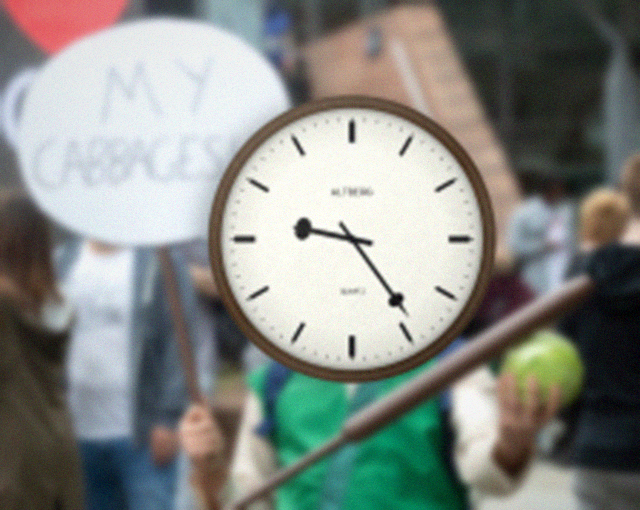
{"hour": 9, "minute": 24}
